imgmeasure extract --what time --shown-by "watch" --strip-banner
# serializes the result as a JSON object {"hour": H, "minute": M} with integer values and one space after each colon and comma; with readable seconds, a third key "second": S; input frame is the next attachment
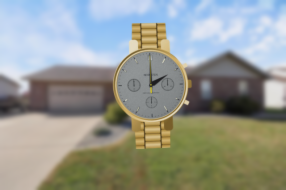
{"hour": 2, "minute": 0}
